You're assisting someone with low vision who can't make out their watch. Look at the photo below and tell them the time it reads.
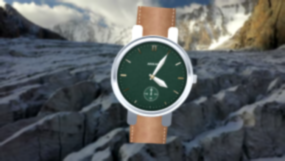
4:05
